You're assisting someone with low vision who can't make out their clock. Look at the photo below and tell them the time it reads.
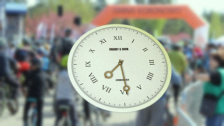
7:29
